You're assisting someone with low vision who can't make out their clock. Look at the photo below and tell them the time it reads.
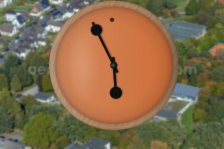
5:56
